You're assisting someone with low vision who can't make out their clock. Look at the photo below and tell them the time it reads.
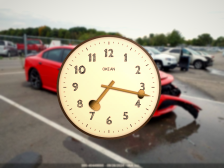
7:17
